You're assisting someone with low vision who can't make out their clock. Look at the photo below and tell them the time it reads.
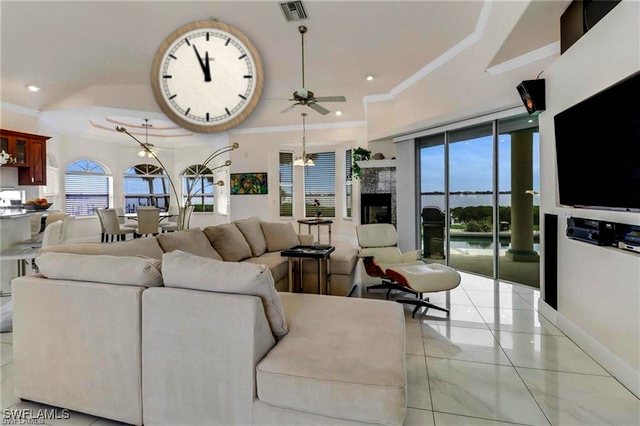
11:56
